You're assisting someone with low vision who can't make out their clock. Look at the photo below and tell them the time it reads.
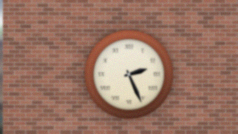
2:26
